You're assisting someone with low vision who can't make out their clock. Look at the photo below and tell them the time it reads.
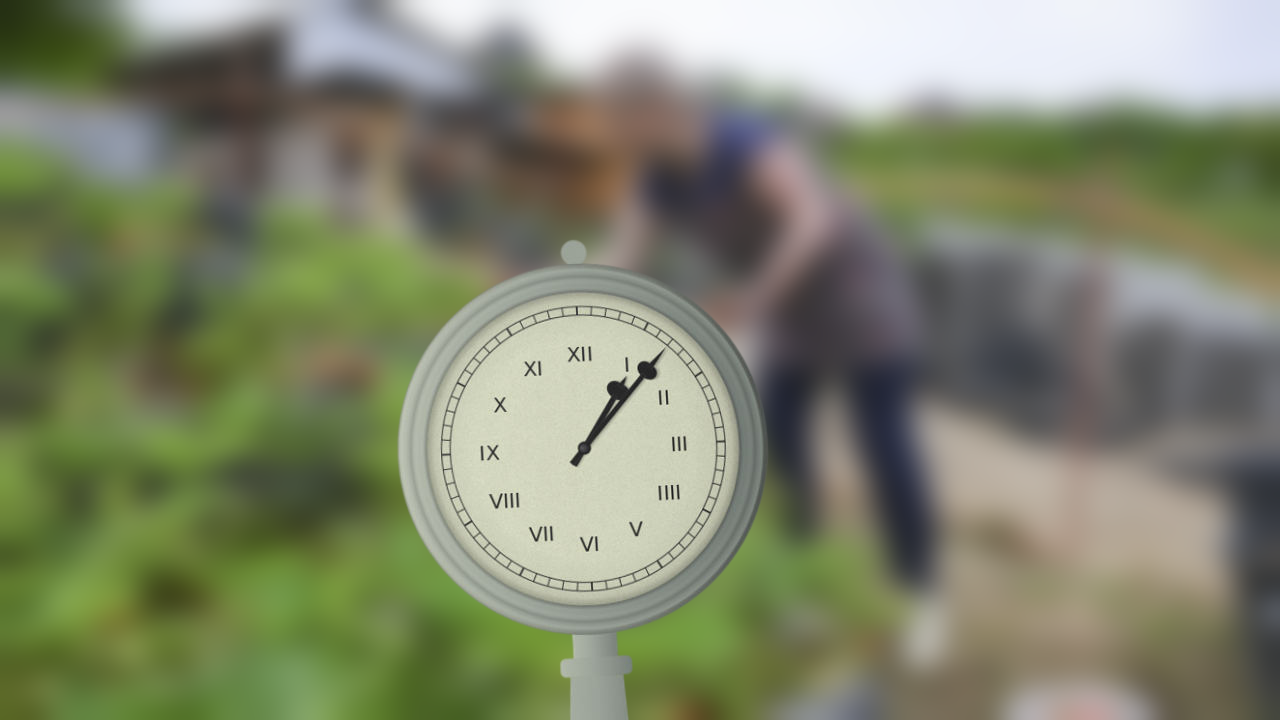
1:07
